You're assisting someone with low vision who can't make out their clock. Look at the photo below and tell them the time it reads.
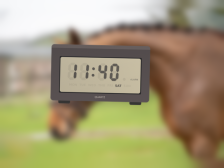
11:40
